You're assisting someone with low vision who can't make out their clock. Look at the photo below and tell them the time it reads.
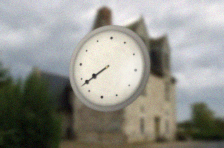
7:38
